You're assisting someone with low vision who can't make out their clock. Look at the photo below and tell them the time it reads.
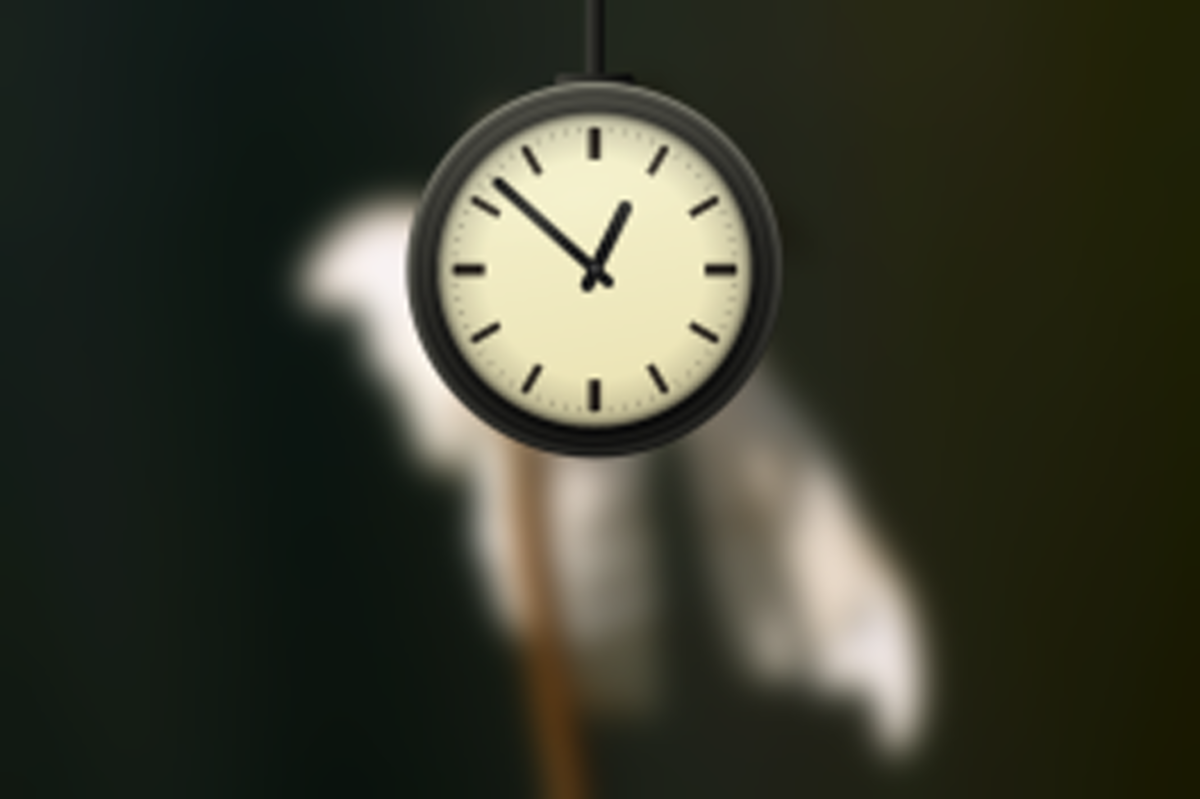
12:52
